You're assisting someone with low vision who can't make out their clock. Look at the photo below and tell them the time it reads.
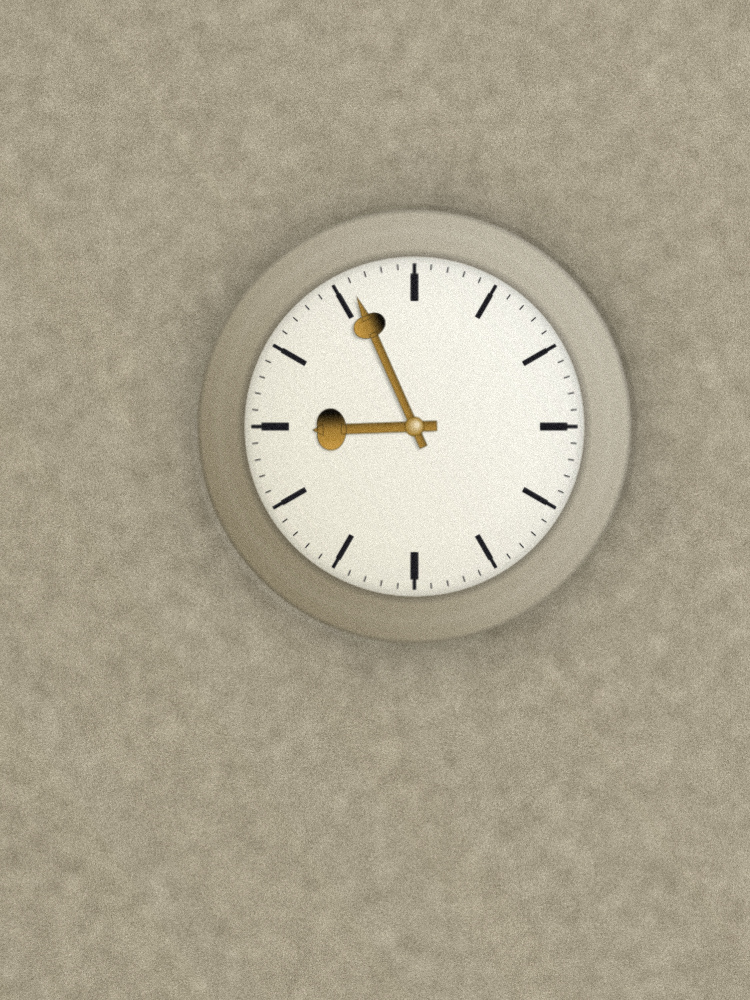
8:56
